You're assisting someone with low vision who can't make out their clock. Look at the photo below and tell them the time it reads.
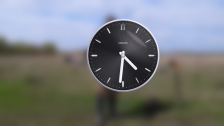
4:31
